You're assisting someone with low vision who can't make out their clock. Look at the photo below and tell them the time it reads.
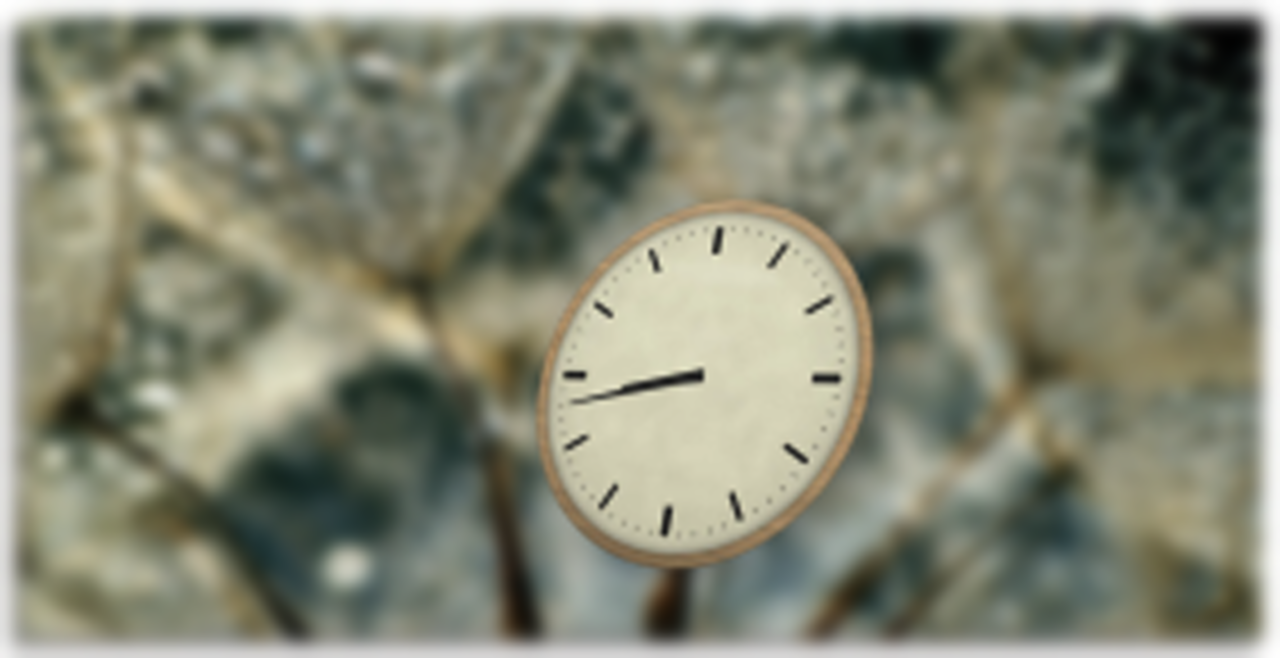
8:43
